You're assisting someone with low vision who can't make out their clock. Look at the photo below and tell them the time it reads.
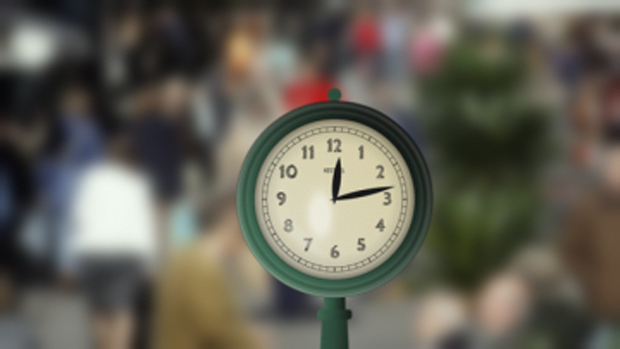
12:13
